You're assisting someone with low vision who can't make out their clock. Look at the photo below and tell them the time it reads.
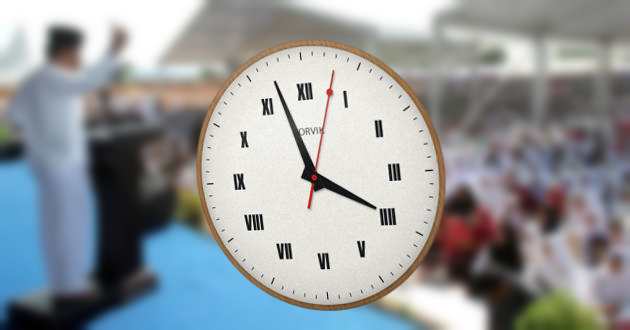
3:57:03
